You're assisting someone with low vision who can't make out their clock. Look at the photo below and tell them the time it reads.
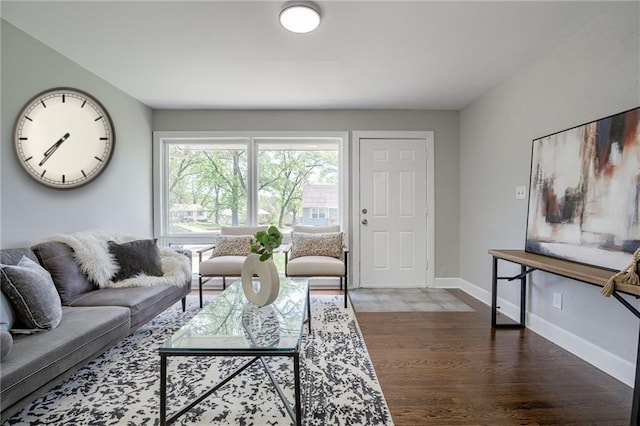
7:37
